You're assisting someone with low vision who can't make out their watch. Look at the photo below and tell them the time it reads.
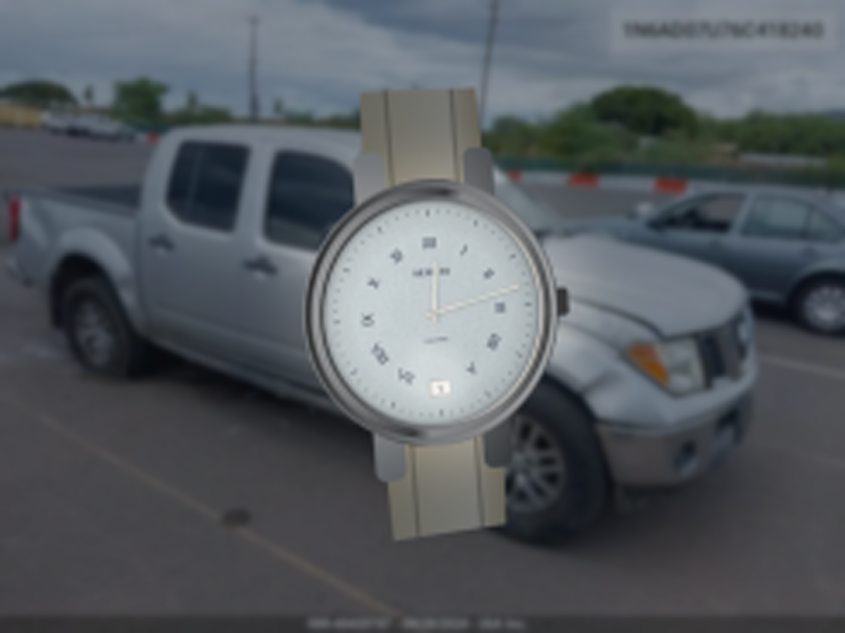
12:13
